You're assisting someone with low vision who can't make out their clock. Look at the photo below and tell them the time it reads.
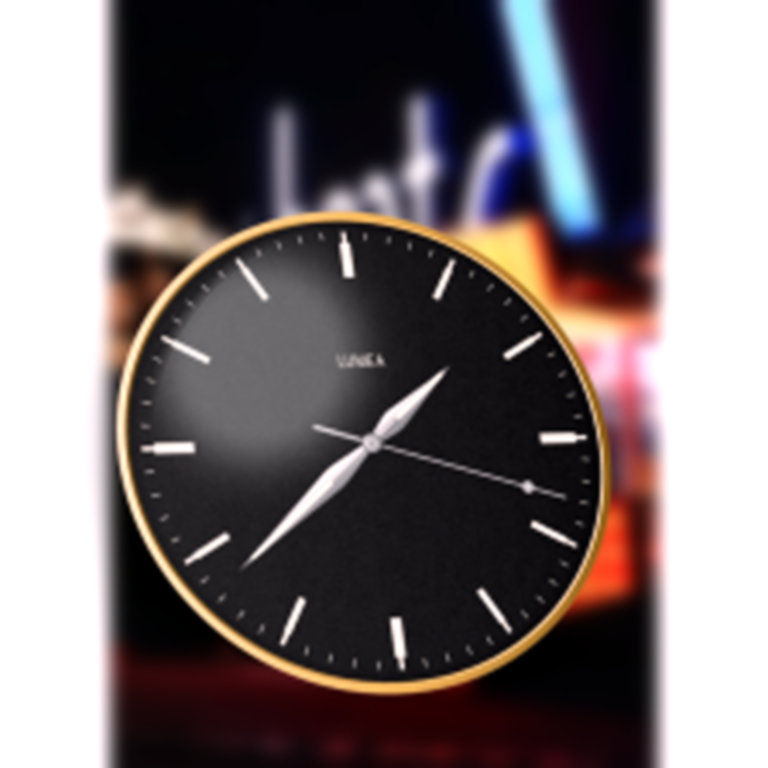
1:38:18
